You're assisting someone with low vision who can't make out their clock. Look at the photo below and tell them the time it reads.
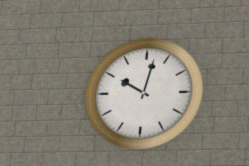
10:02
